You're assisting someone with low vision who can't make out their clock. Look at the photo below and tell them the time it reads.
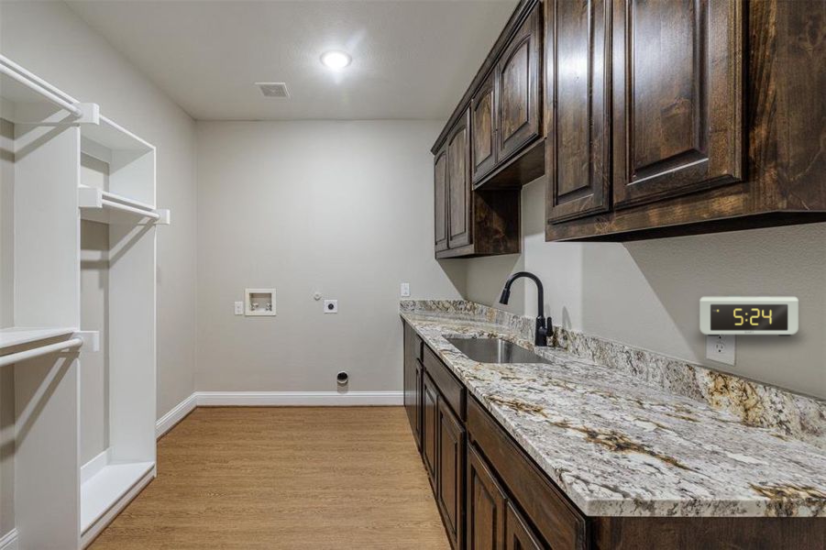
5:24
